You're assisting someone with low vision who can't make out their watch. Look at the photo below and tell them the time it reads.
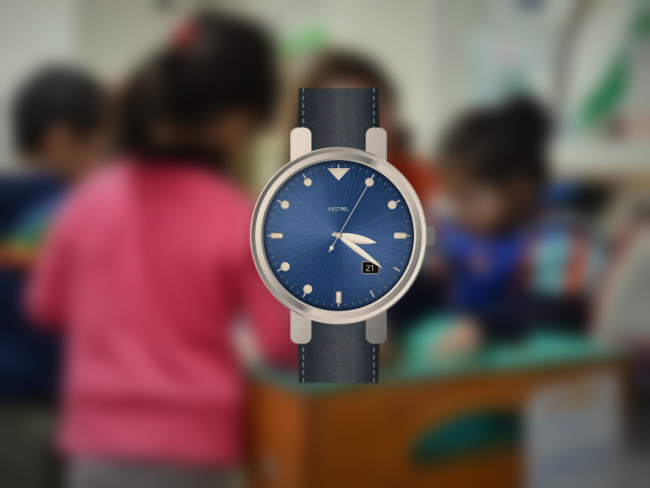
3:21:05
